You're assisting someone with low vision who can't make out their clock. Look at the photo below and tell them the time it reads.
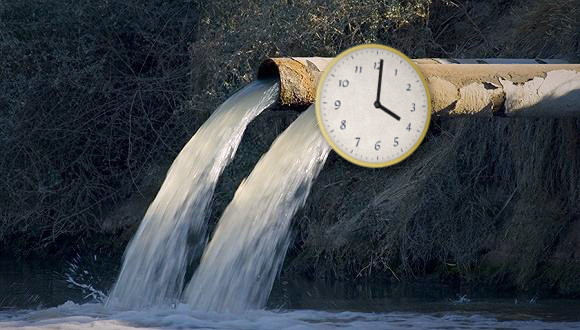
4:01
